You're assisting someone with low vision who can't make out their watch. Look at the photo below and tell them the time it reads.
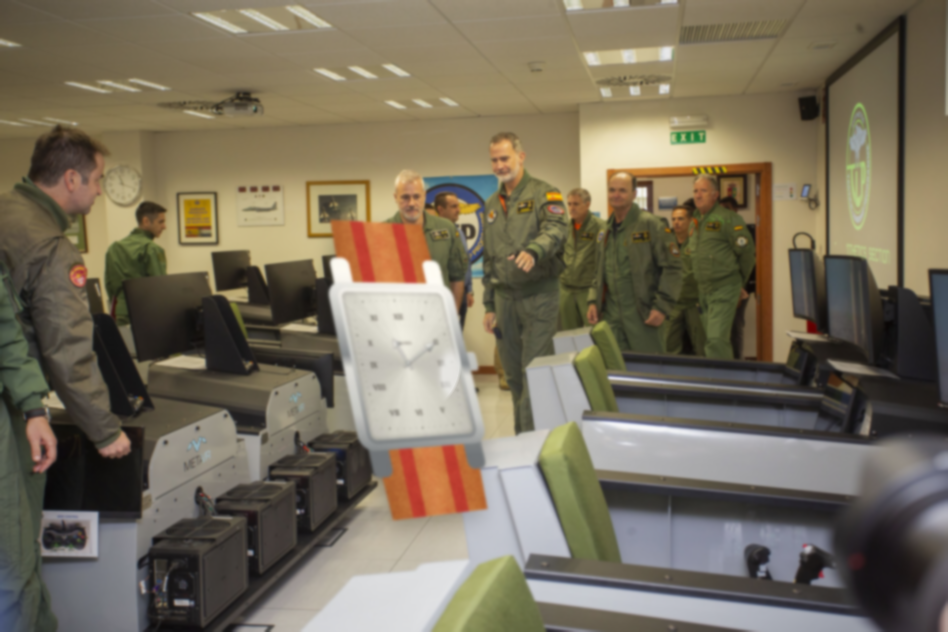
11:10
